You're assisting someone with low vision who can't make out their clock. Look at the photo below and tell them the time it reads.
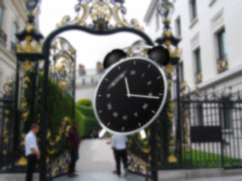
11:16
